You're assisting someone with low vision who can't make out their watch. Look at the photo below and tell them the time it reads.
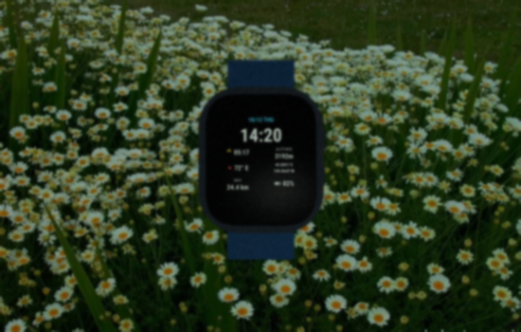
14:20
